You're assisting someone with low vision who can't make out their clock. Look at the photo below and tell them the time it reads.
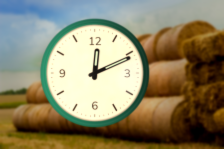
12:11
